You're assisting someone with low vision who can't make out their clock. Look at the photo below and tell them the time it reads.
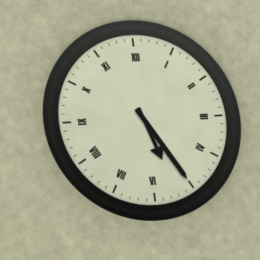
5:25
